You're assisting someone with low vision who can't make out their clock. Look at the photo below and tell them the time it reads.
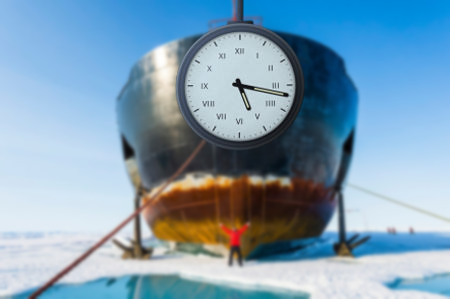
5:17
